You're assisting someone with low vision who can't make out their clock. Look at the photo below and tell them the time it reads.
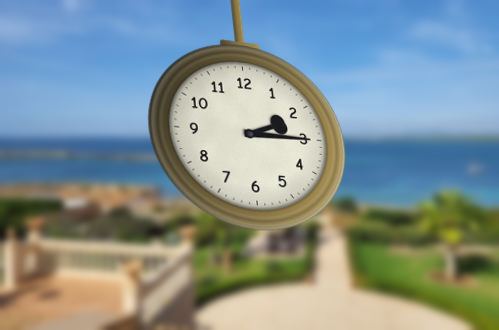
2:15
